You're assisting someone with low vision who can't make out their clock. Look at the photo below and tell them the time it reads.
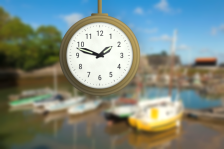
1:48
